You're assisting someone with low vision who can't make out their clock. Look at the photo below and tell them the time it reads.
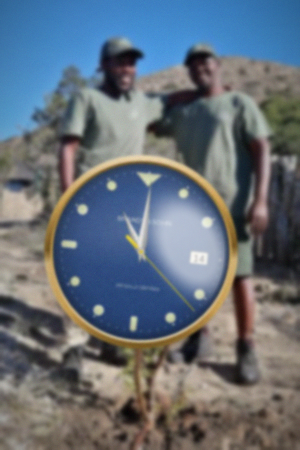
11:00:22
